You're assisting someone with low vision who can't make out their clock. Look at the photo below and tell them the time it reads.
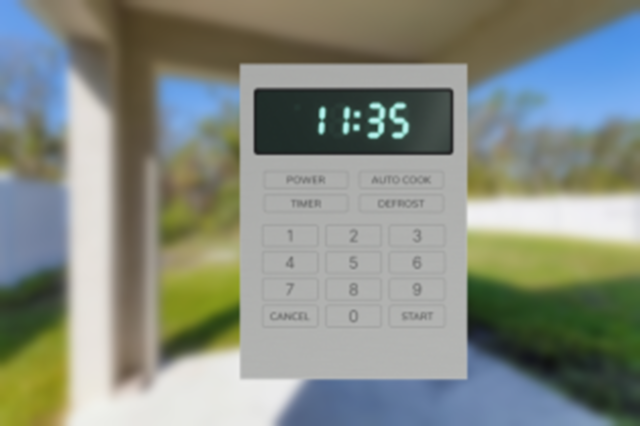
11:35
